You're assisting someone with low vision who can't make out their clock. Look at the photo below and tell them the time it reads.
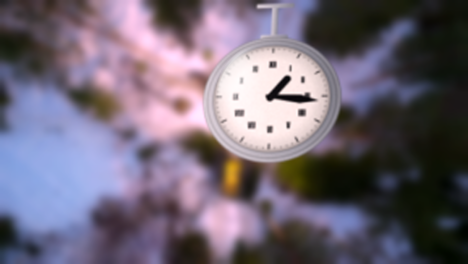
1:16
